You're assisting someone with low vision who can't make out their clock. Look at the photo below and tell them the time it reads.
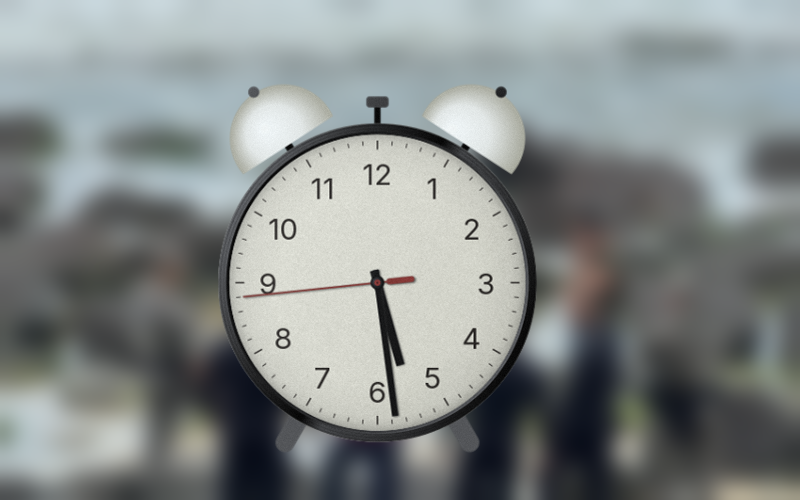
5:28:44
